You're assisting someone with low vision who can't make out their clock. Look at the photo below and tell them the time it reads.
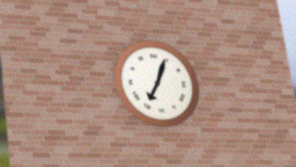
7:04
